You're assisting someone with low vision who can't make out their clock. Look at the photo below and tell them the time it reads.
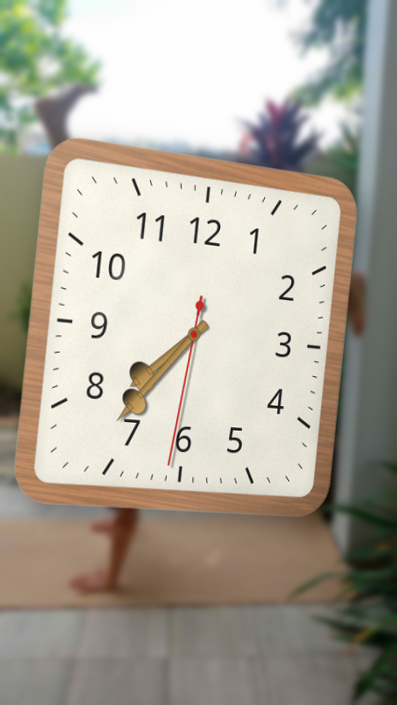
7:36:31
